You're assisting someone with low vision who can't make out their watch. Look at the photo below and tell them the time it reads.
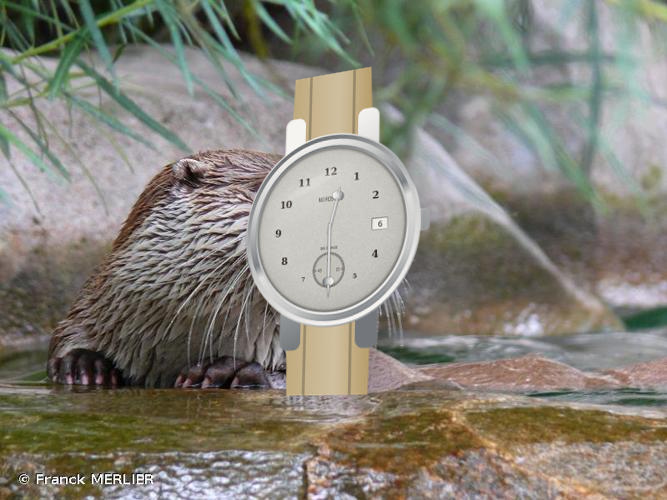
12:30
